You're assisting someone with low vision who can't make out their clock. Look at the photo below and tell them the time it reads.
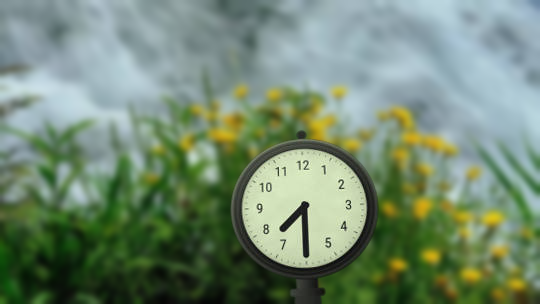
7:30
